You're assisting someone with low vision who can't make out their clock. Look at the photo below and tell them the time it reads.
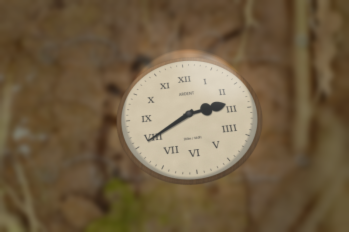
2:40
